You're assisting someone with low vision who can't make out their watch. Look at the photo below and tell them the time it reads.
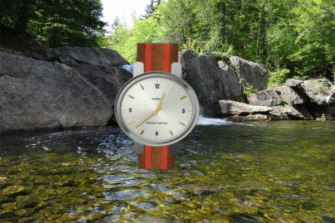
12:38
